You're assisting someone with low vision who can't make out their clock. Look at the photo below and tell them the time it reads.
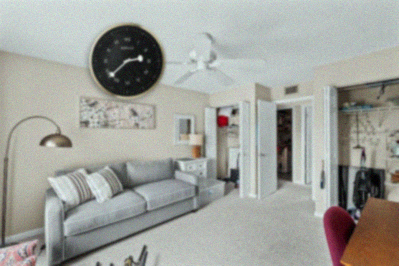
2:38
